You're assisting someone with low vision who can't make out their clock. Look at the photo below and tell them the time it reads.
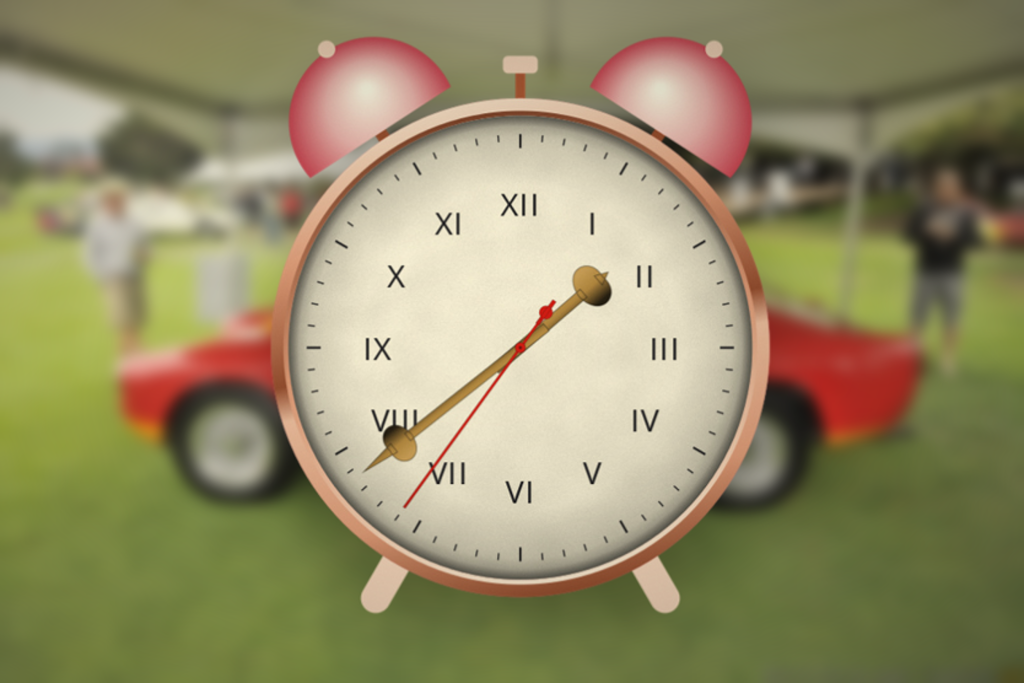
1:38:36
